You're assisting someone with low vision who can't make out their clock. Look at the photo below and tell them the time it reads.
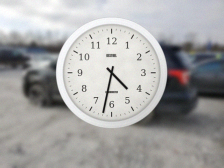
4:32
